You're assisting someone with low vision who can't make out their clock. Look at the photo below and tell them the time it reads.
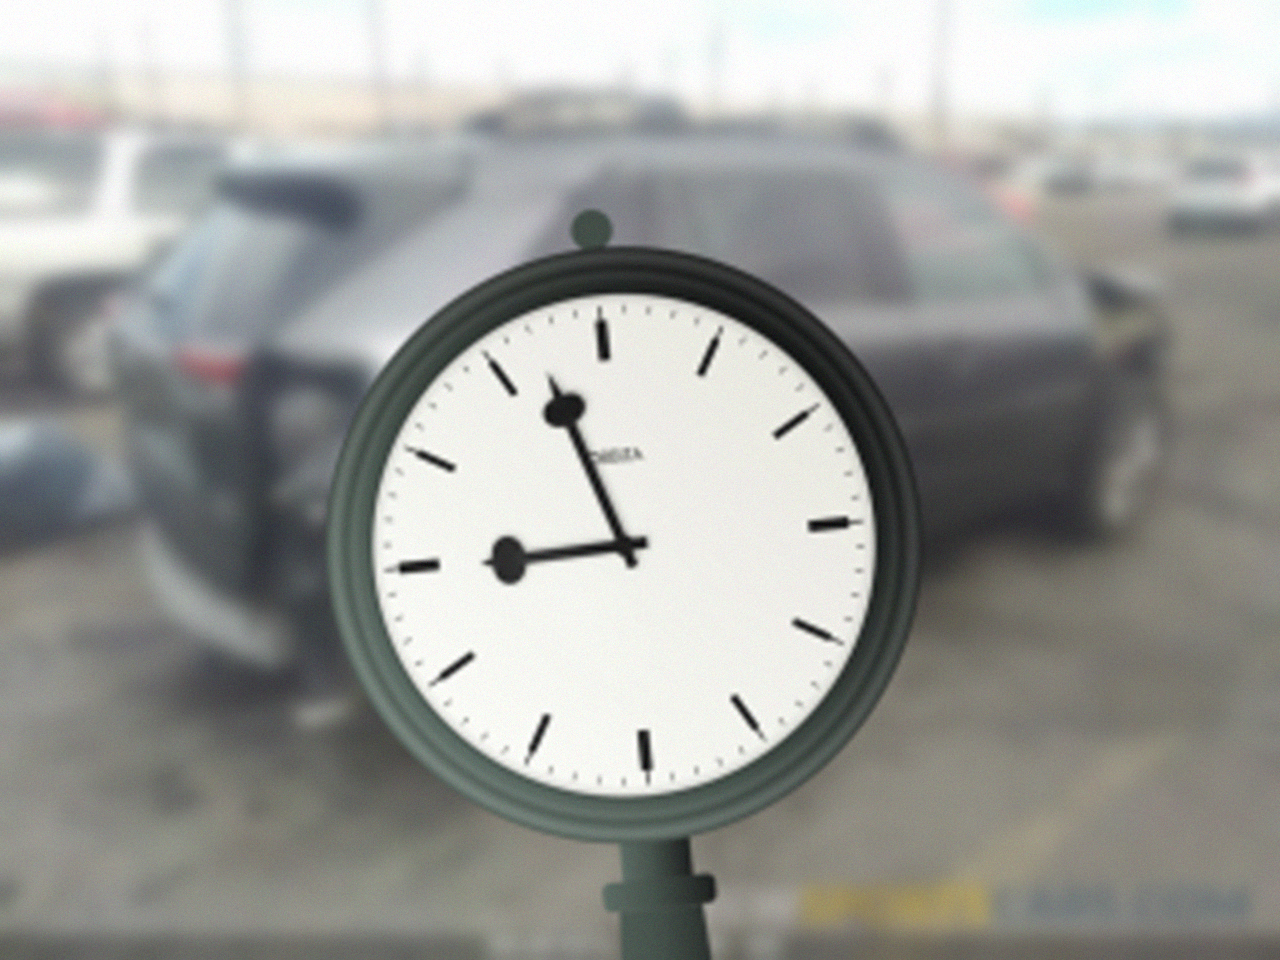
8:57
